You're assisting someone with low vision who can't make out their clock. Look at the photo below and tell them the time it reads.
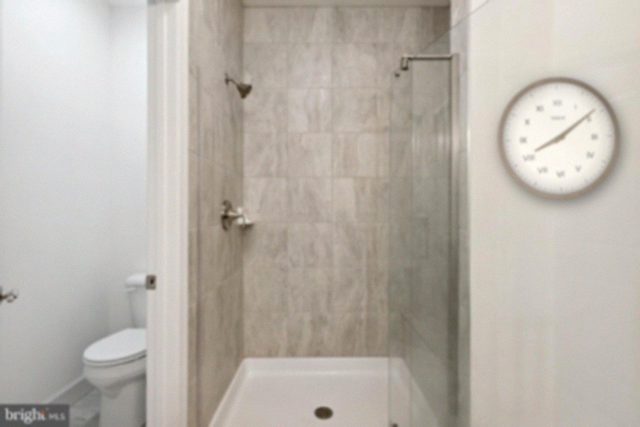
8:09
